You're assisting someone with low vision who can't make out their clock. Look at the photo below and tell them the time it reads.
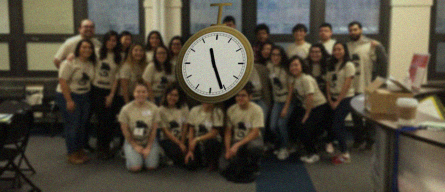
11:26
